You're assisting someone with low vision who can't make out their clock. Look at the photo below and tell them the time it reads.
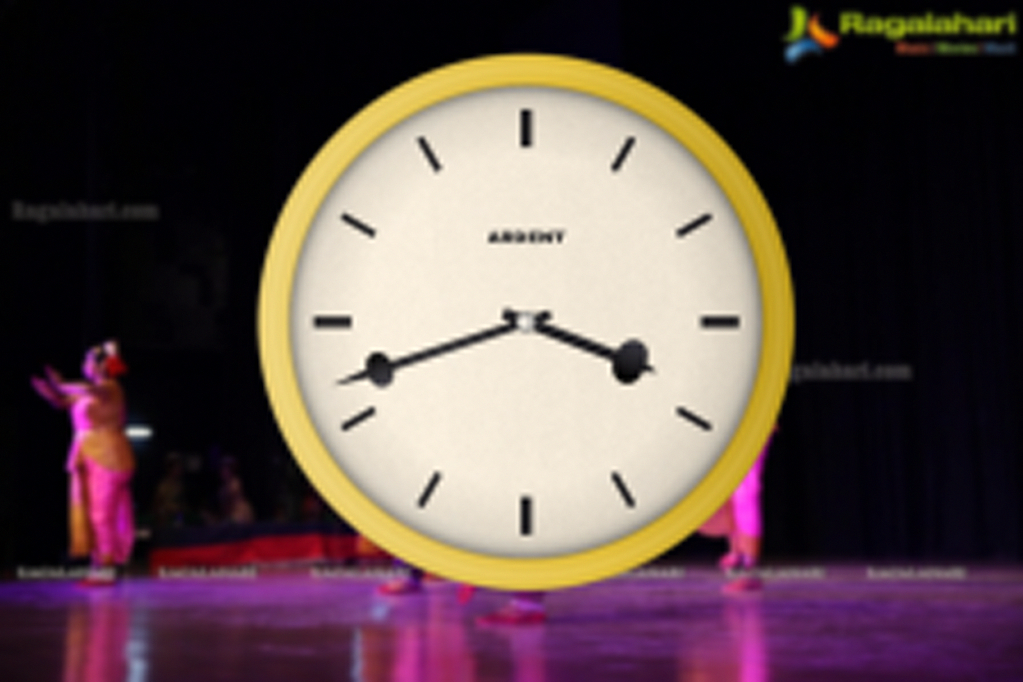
3:42
